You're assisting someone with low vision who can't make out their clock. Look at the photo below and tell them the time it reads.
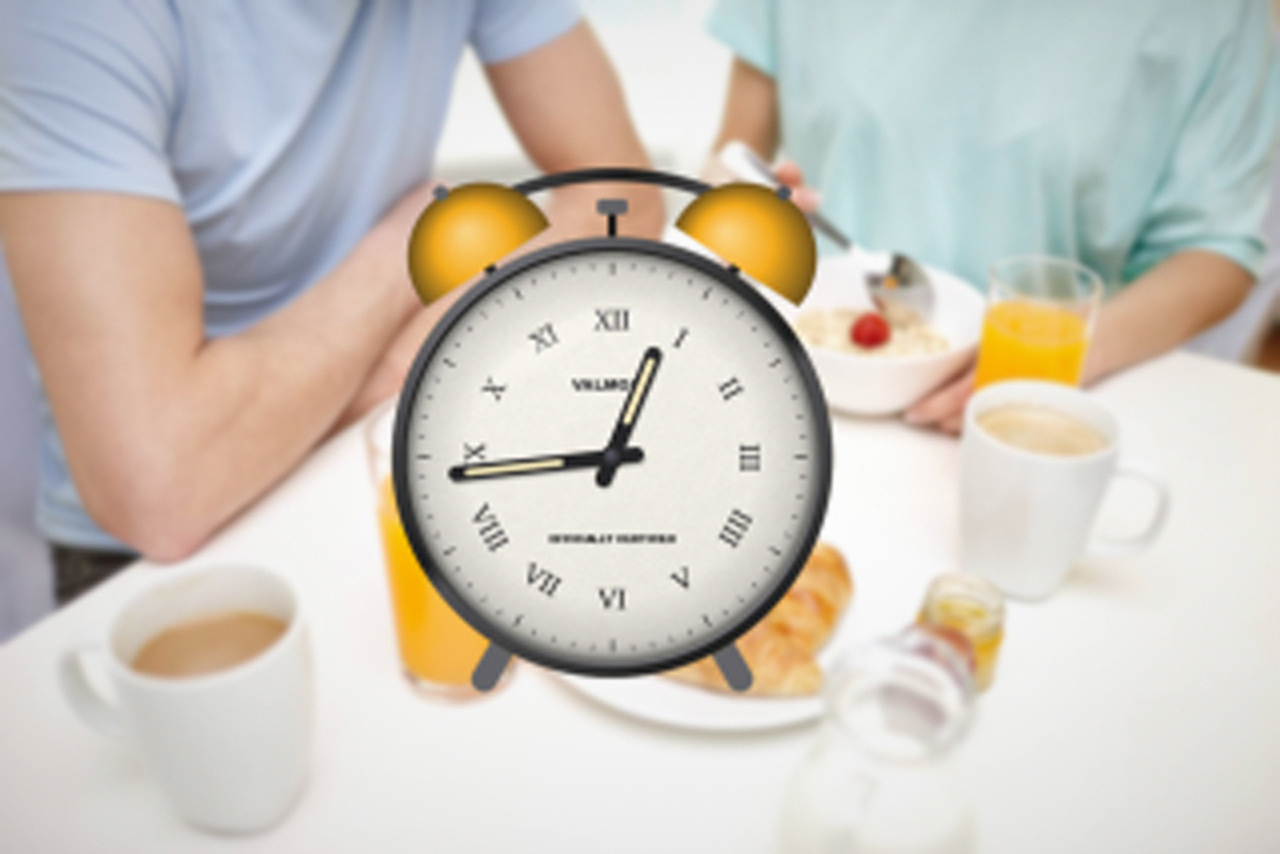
12:44
